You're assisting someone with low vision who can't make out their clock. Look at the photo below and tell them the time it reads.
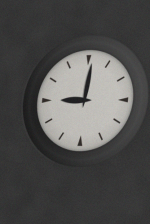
9:01
